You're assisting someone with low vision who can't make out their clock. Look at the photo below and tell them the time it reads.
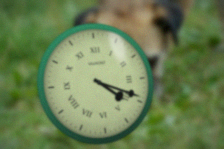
4:19
